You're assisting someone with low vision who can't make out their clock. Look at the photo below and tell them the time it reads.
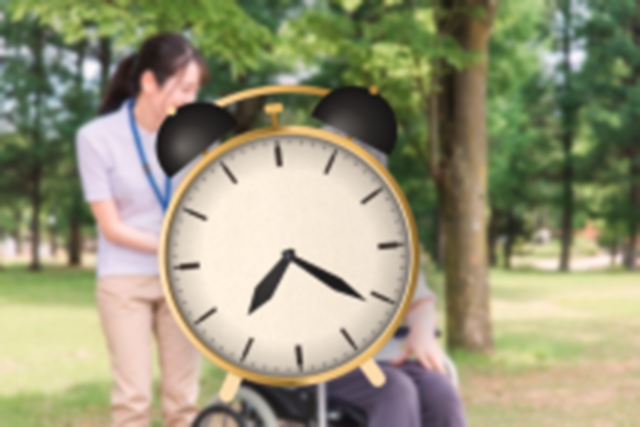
7:21
